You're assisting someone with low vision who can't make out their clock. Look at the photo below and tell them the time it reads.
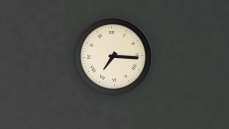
7:16
